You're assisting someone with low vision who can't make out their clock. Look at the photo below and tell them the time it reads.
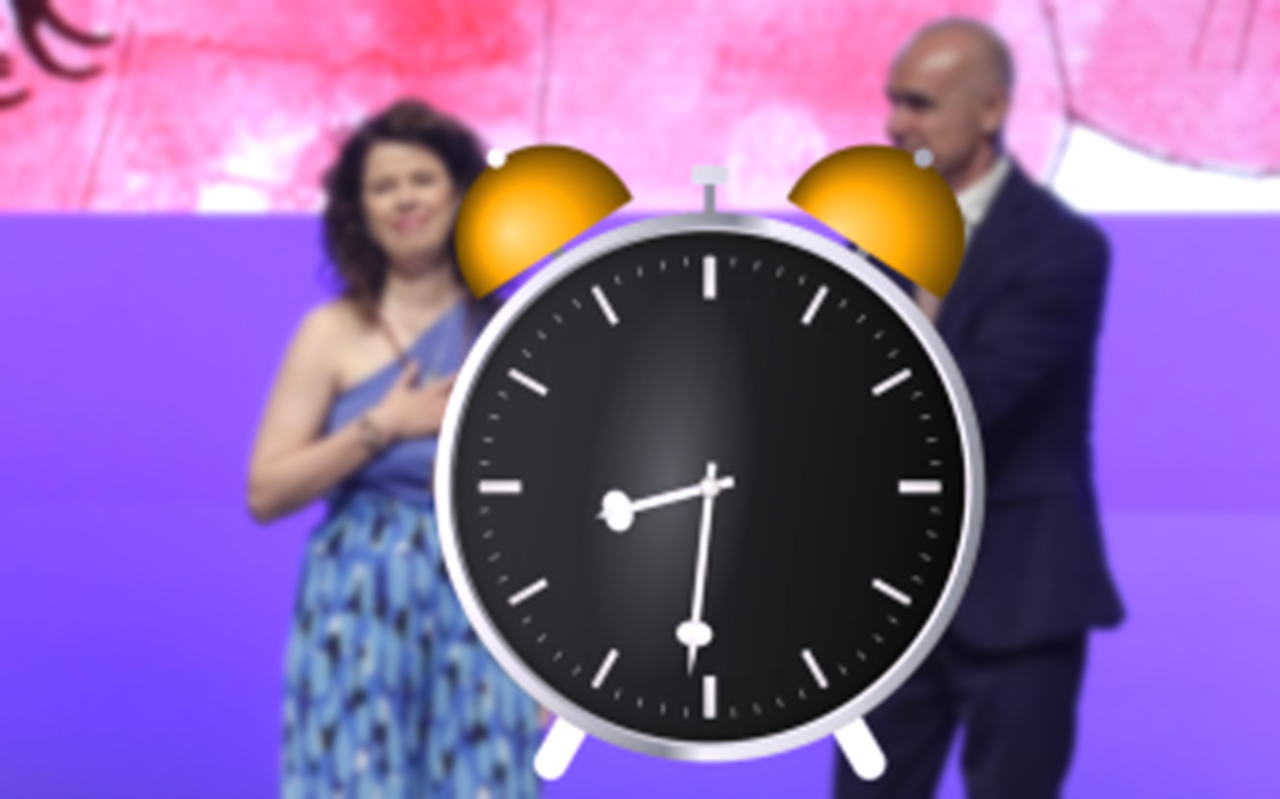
8:31
